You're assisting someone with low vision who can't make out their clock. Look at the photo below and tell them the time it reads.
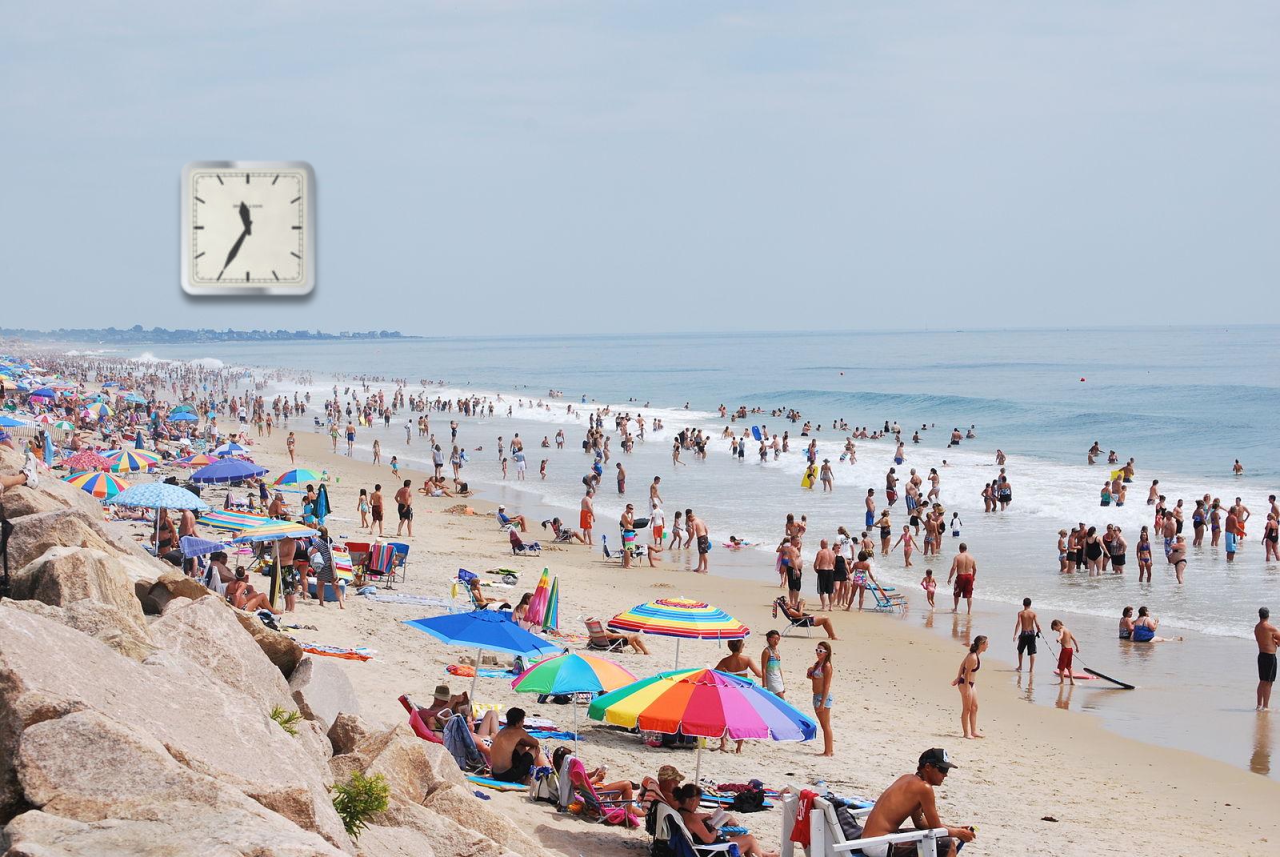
11:35
